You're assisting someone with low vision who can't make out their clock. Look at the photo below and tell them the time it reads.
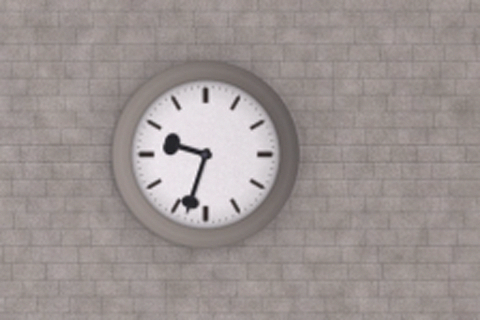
9:33
